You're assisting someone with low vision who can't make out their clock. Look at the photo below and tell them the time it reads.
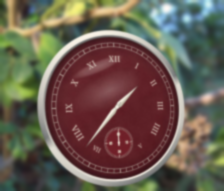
1:37
